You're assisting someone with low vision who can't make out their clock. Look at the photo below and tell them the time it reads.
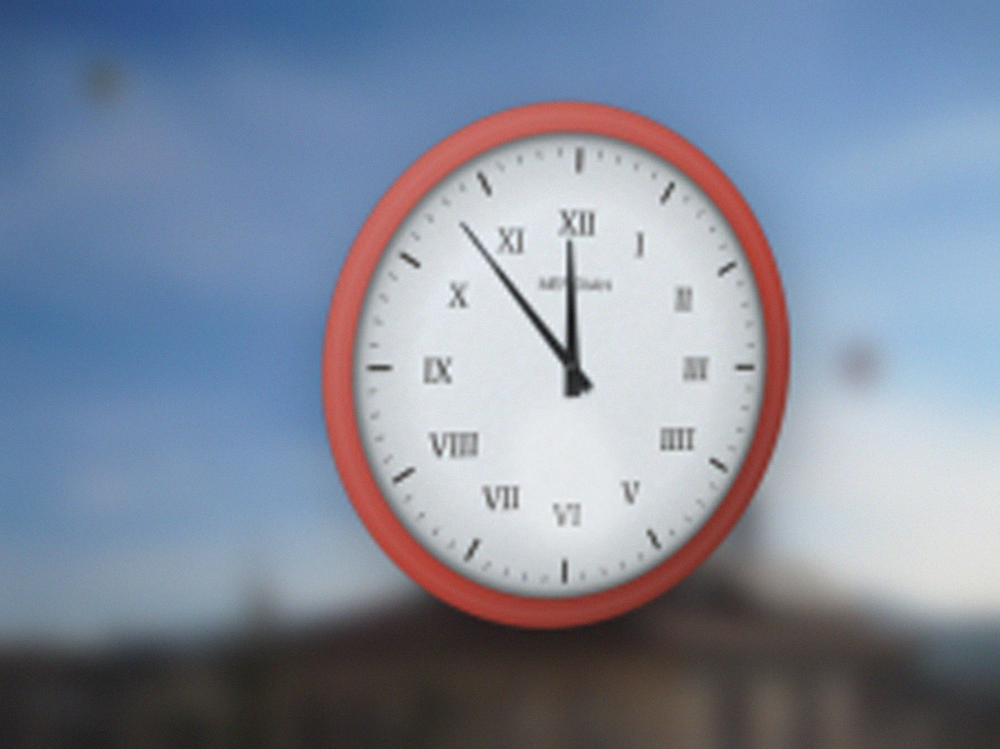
11:53
